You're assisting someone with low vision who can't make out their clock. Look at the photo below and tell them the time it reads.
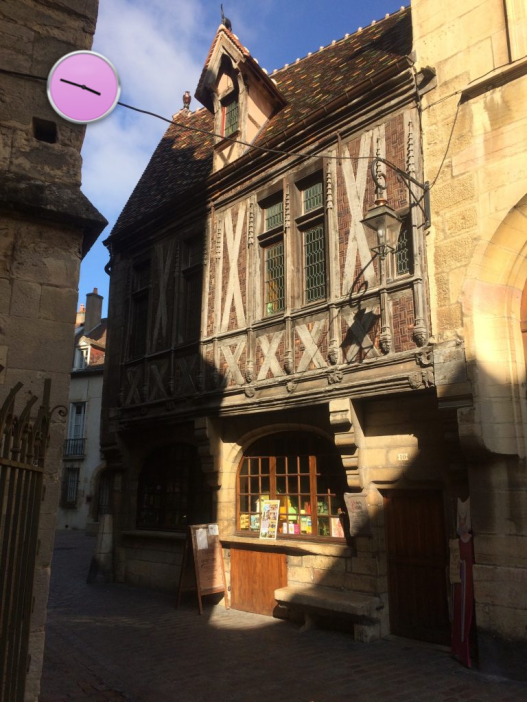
3:48
